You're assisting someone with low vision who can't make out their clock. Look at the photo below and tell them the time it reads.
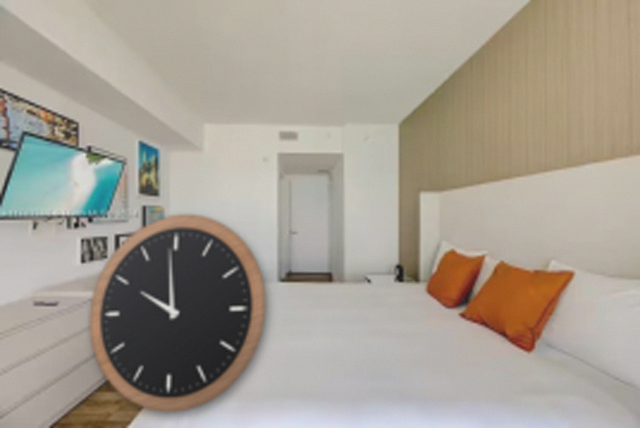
9:59
